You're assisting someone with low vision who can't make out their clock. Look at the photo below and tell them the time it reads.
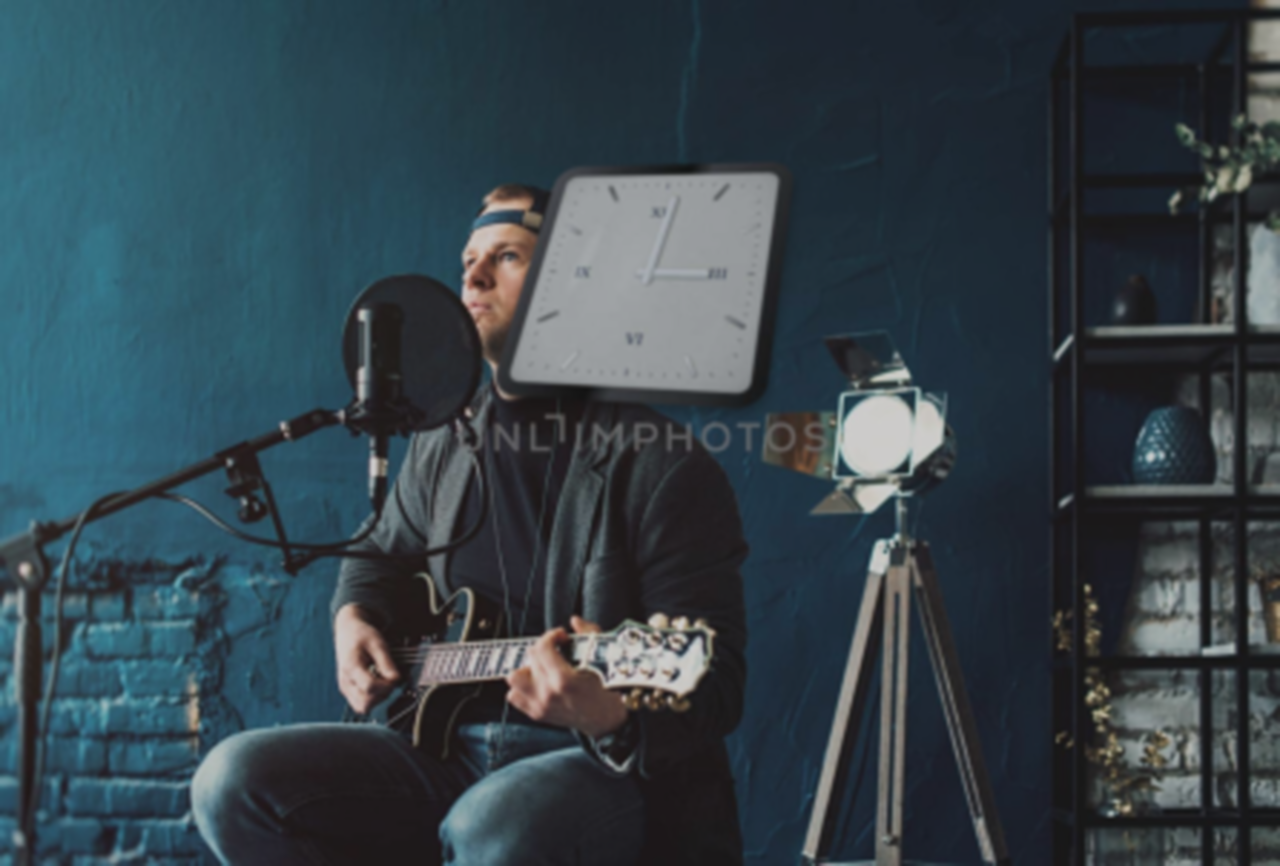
3:01
